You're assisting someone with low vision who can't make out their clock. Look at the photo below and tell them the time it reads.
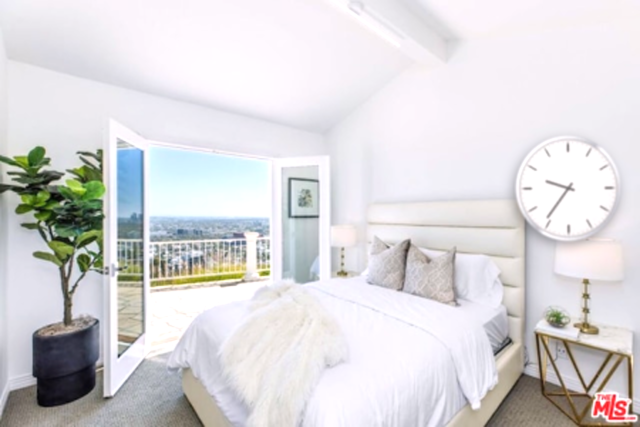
9:36
